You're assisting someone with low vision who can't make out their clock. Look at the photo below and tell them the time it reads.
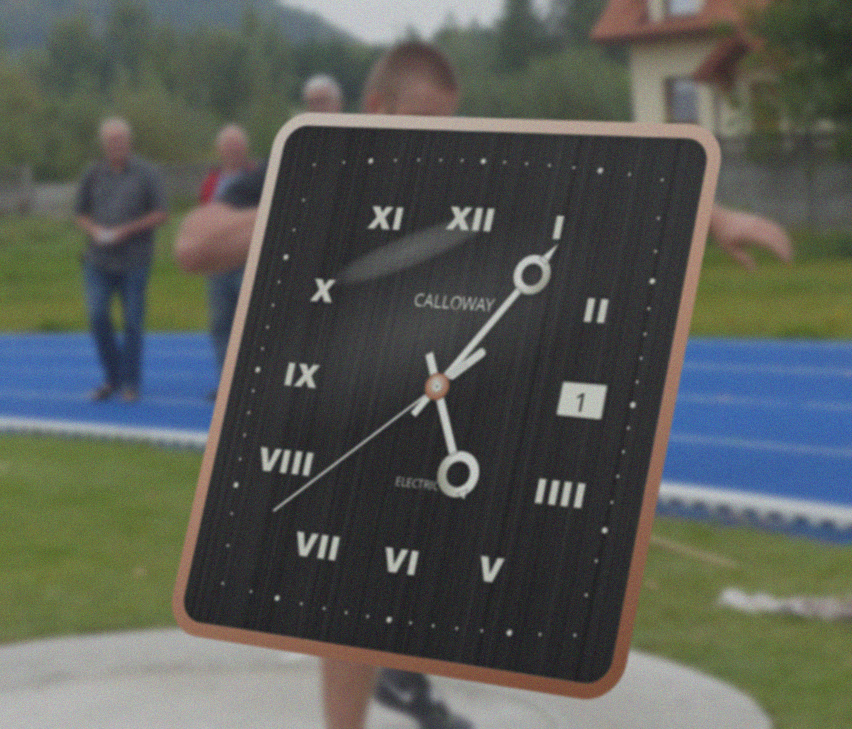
5:05:38
